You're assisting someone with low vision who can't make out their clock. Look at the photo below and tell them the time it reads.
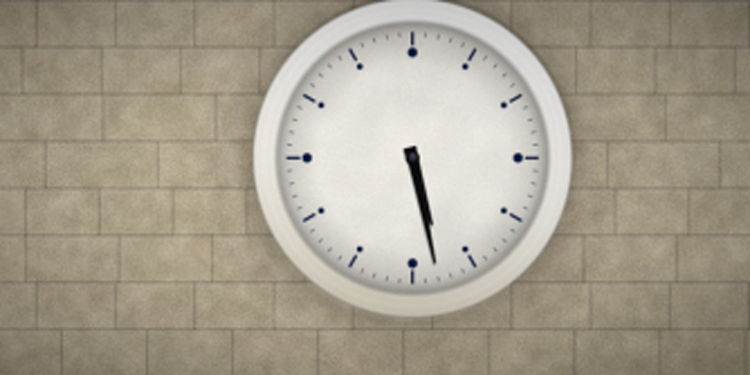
5:28
